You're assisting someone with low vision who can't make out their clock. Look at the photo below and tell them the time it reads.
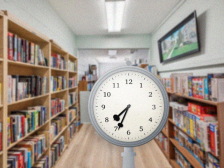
7:34
